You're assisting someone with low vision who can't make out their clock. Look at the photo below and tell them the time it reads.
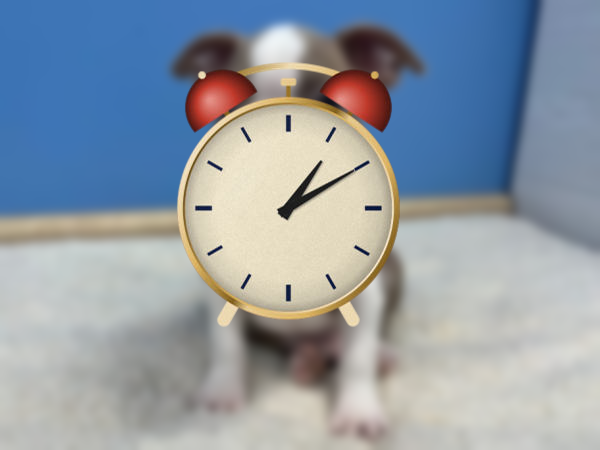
1:10
